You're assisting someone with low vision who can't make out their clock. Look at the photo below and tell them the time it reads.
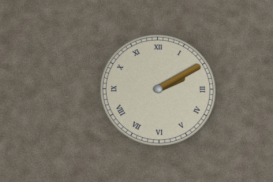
2:10
